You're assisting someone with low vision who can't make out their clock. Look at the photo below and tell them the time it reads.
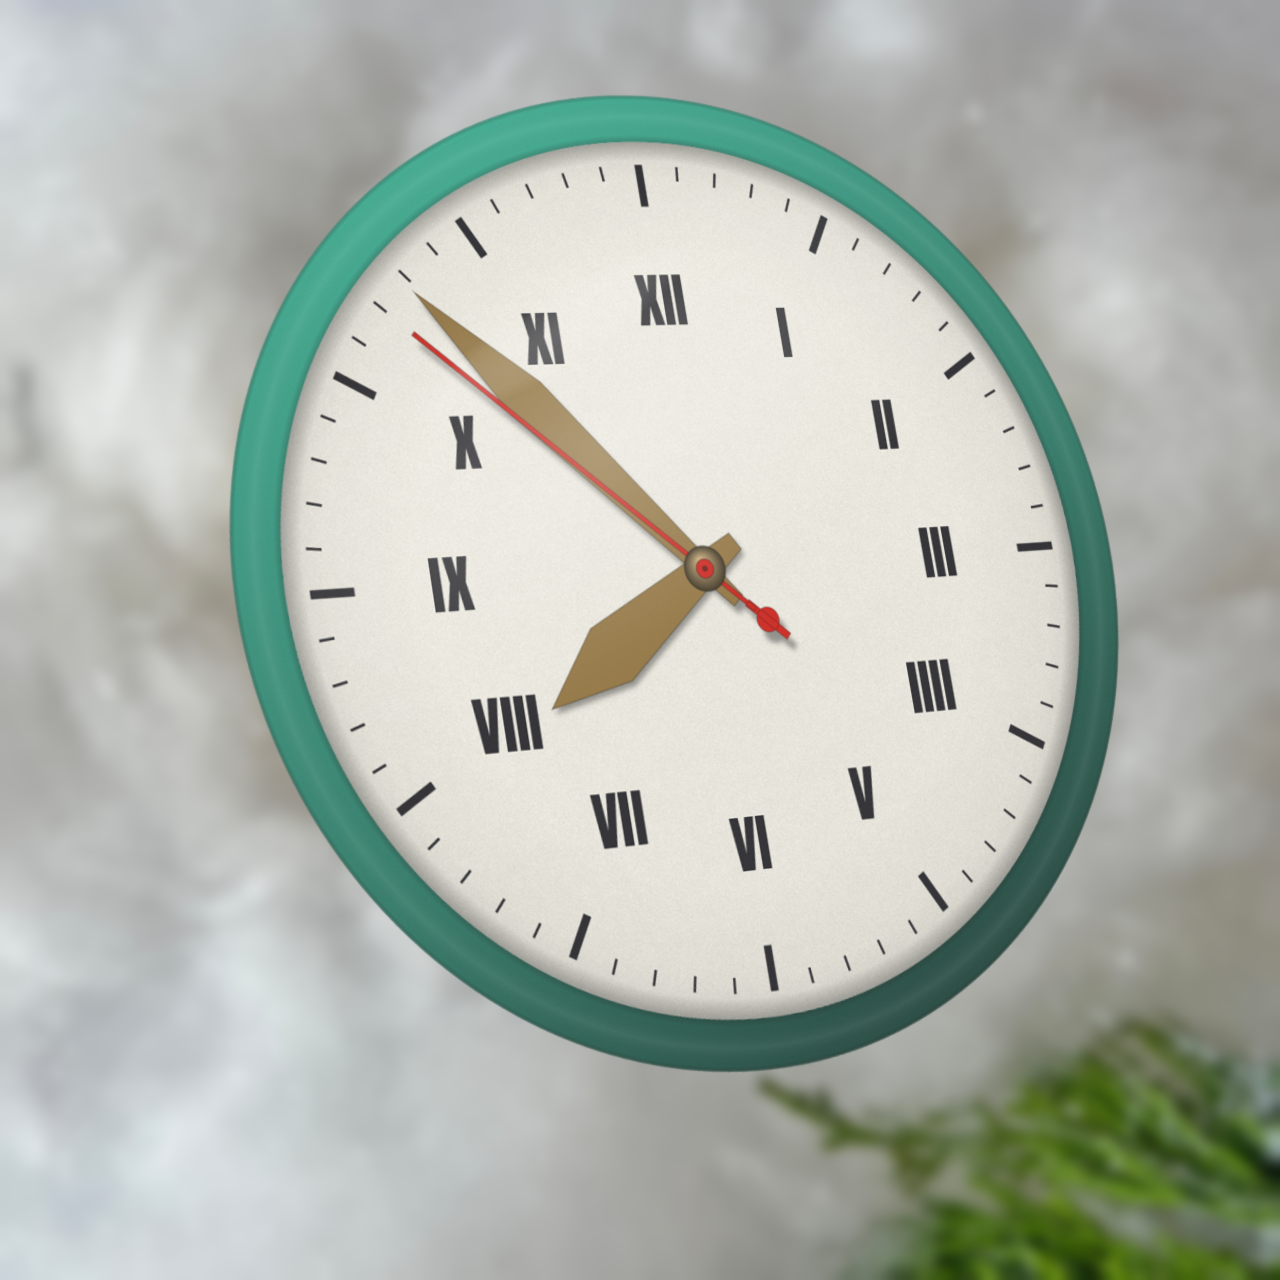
7:52:52
